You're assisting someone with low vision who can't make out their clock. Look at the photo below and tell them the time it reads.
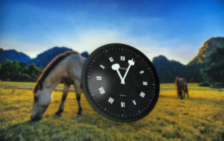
11:04
